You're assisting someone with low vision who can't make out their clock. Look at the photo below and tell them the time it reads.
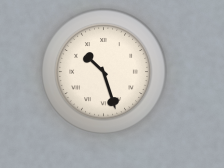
10:27
